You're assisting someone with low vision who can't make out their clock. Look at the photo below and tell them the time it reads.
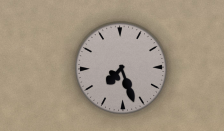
7:27
